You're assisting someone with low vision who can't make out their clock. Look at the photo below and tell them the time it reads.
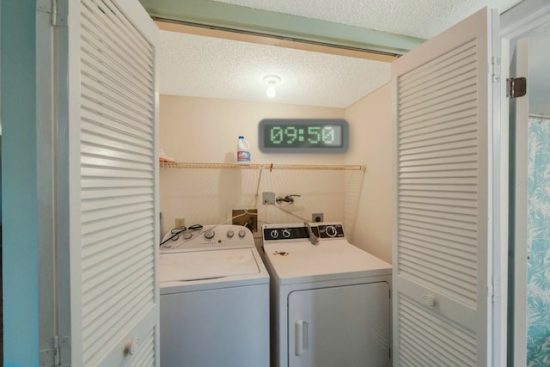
9:50
